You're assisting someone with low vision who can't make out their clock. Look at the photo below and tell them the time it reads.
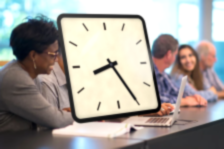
8:25
